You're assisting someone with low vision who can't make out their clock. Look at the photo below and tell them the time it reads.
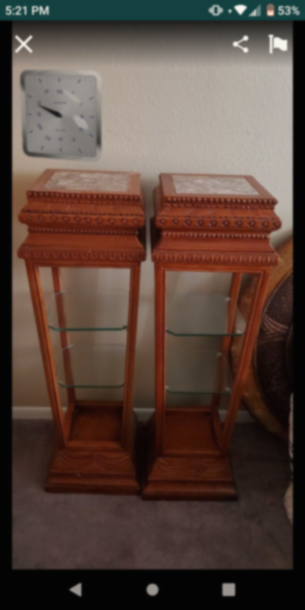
9:49
